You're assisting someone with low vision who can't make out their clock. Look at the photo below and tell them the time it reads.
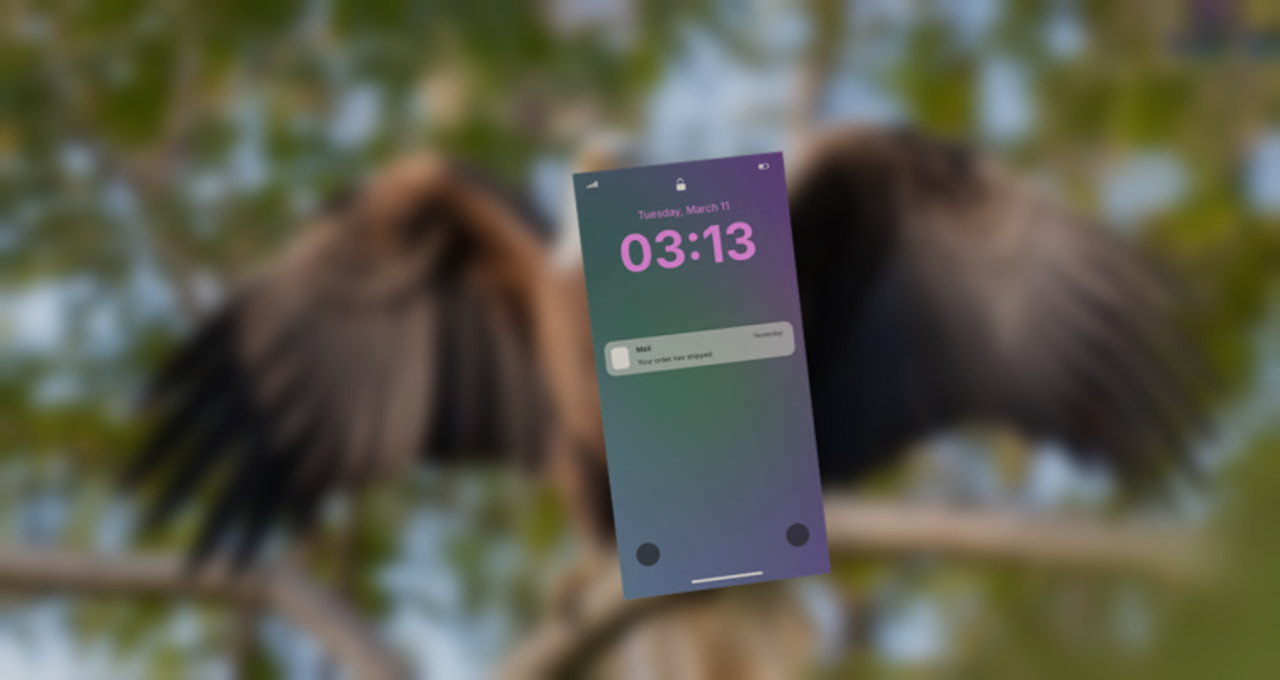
3:13
